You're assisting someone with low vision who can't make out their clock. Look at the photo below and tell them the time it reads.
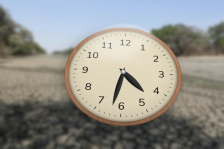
4:32
